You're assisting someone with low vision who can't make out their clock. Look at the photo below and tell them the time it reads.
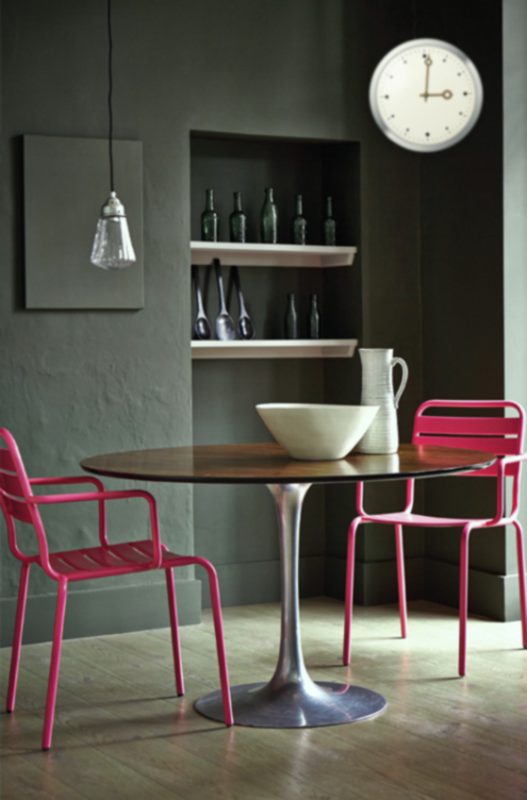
3:01
